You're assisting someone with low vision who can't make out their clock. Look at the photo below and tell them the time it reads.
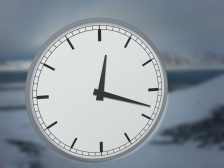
12:18
